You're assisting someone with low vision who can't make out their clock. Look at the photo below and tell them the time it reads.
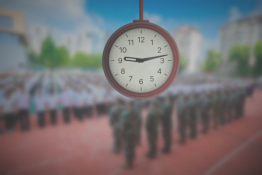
9:13
